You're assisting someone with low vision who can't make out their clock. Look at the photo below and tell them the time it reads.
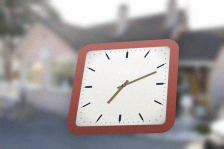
7:11
